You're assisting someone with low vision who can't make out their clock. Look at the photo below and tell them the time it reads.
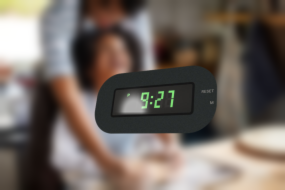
9:27
